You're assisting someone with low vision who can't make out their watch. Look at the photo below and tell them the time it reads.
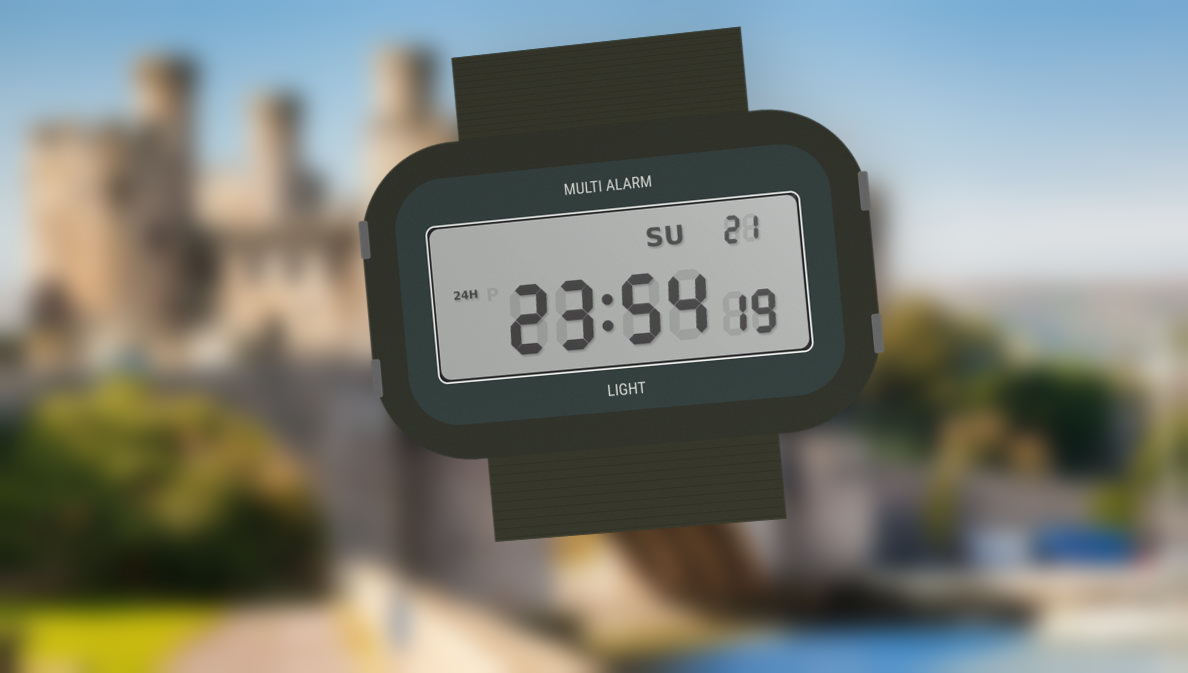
23:54:19
